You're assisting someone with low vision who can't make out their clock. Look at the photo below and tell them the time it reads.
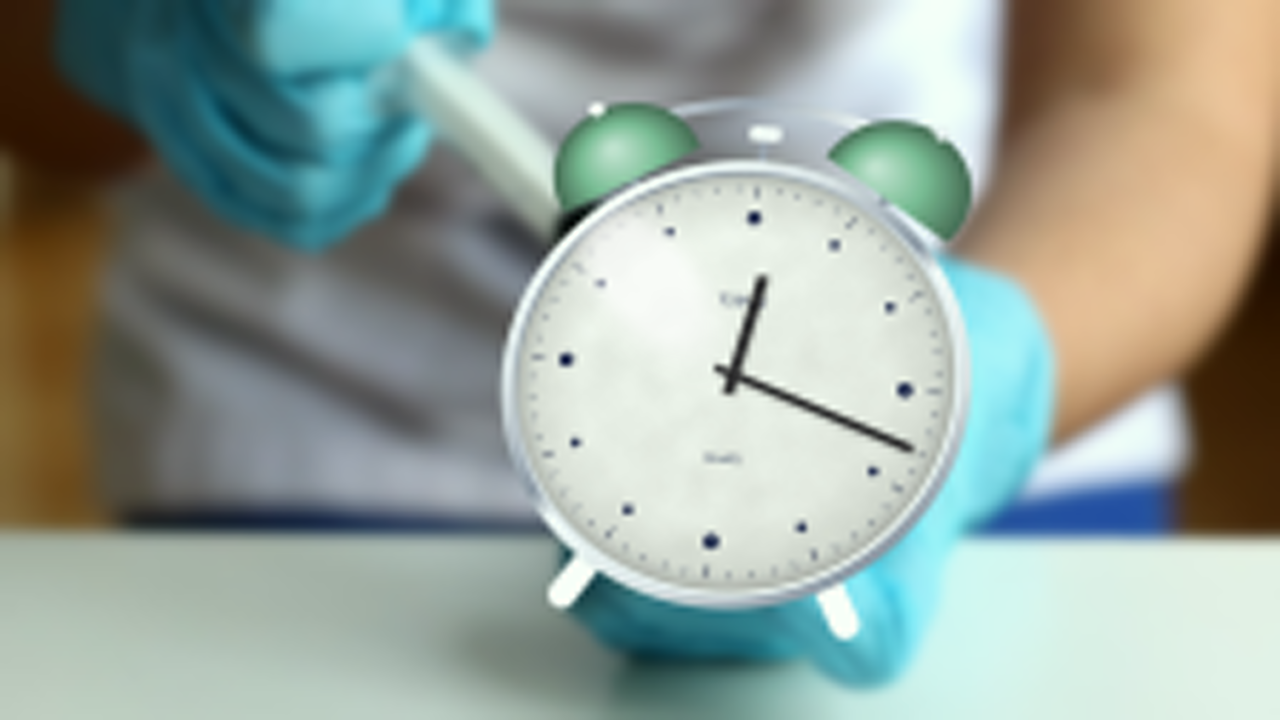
12:18
